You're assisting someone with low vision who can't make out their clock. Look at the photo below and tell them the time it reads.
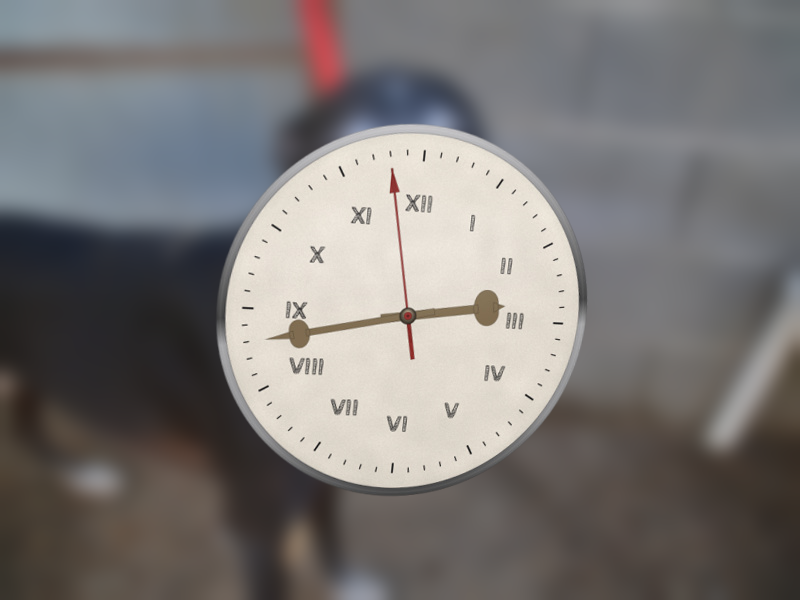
2:42:58
